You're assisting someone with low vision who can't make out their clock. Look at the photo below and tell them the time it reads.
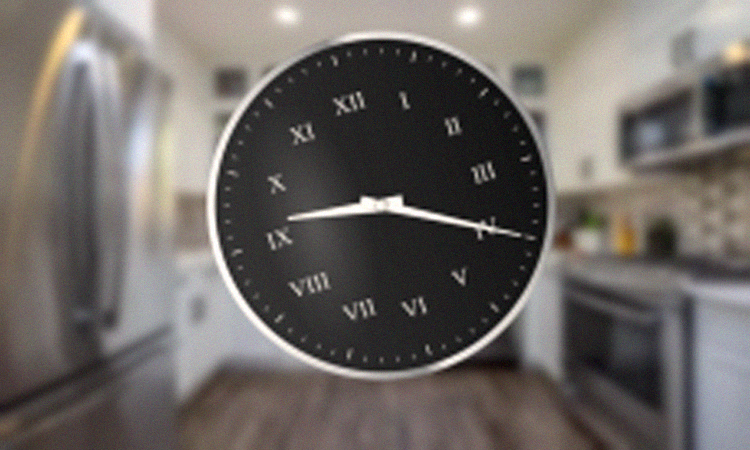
9:20
